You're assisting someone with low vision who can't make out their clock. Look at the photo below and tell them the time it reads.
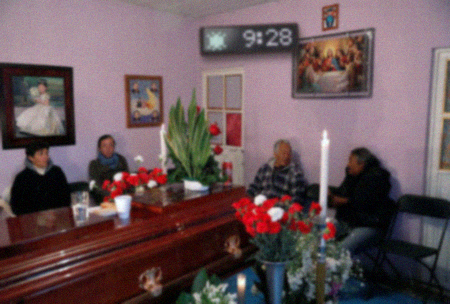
9:28
